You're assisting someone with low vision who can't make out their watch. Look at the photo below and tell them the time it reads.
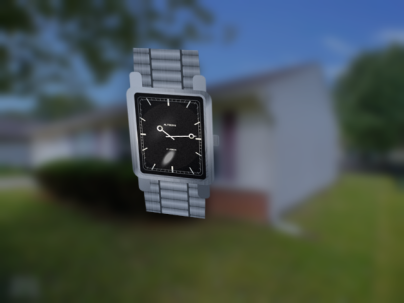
10:14
